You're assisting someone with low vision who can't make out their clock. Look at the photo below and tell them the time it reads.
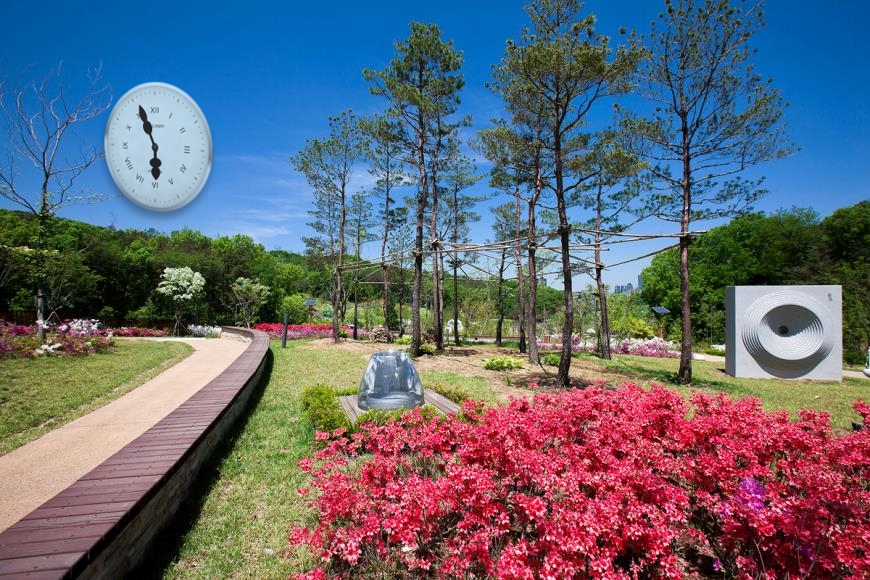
5:56
